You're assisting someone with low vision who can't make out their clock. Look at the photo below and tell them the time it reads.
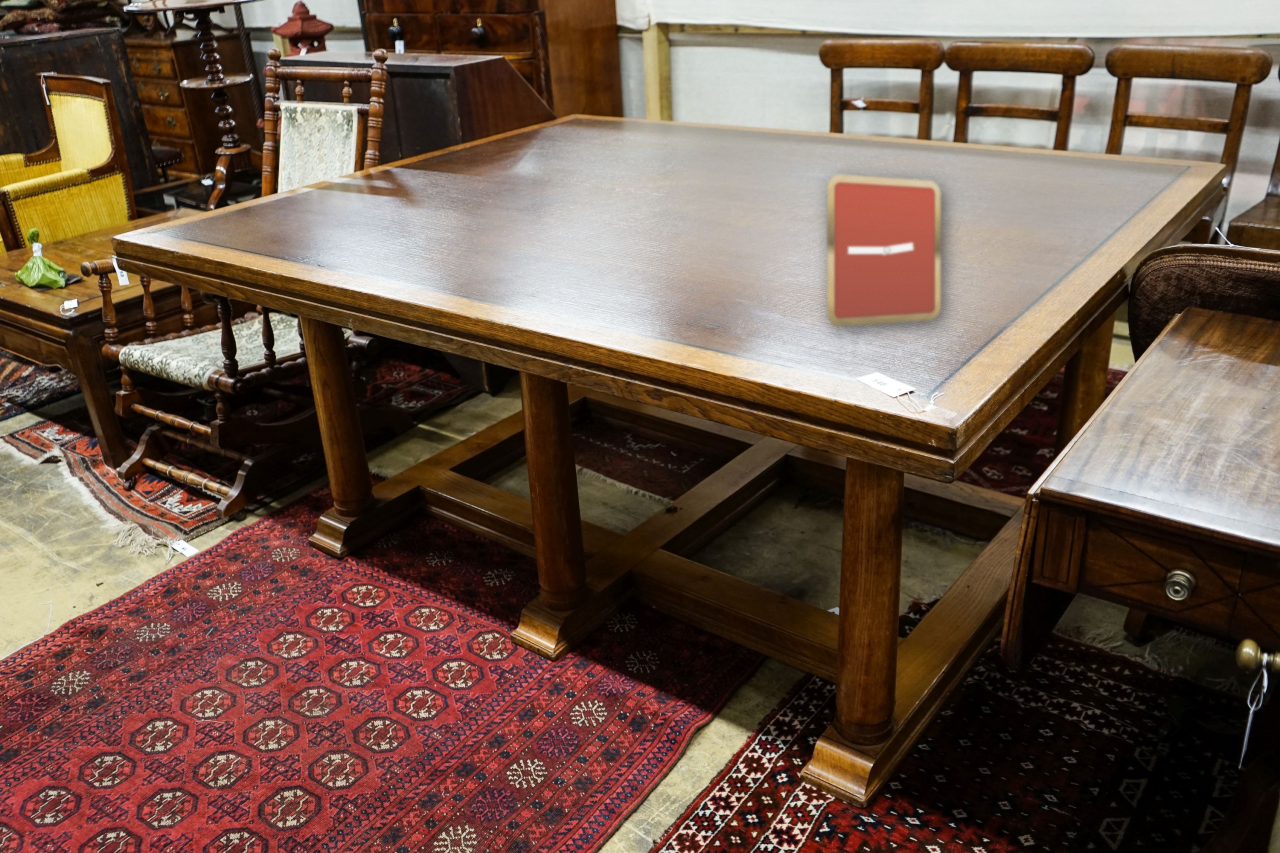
2:45
